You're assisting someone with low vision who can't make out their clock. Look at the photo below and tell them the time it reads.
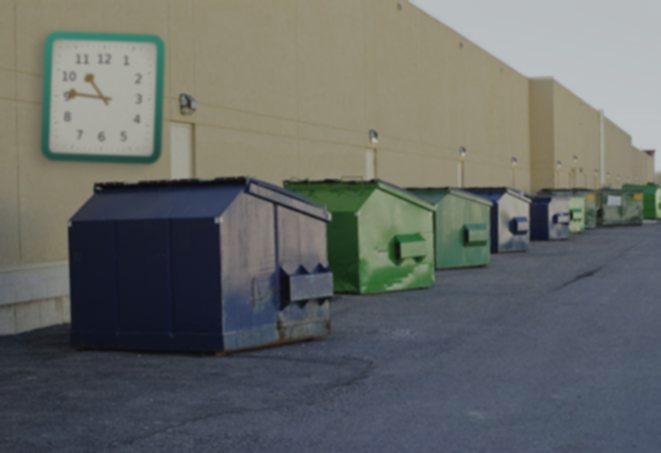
10:46
